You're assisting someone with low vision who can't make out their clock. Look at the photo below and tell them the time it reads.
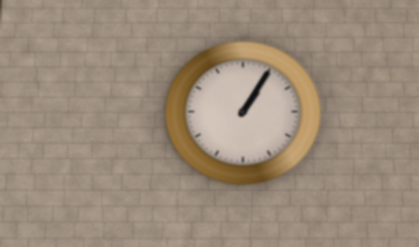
1:05
